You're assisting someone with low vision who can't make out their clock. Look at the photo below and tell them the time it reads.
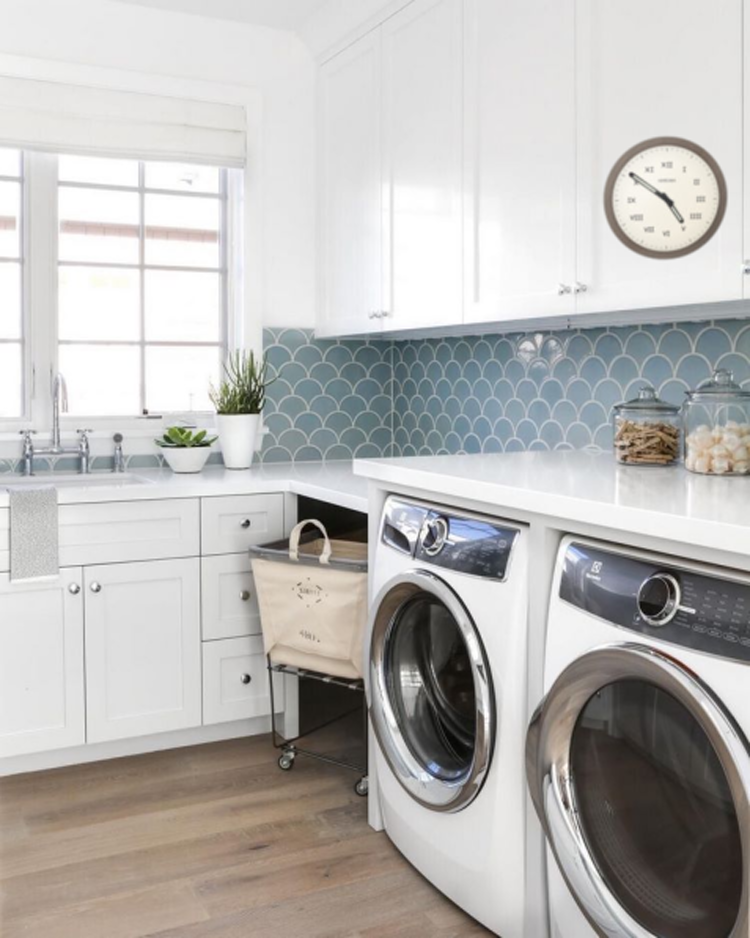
4:51
